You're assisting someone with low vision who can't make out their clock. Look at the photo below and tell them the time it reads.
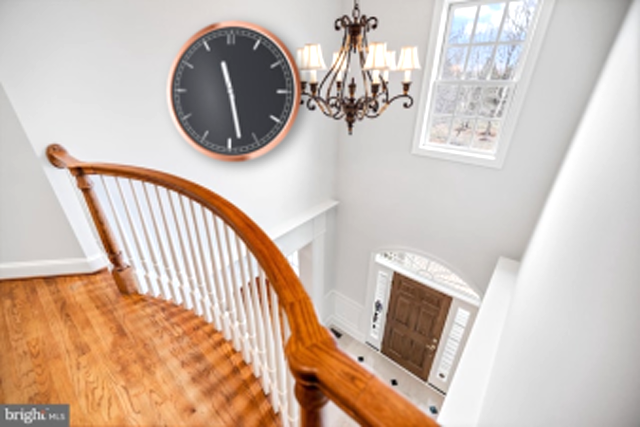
11:28
